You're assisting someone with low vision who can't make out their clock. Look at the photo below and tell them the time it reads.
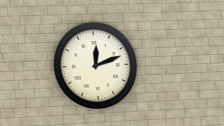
12:12
